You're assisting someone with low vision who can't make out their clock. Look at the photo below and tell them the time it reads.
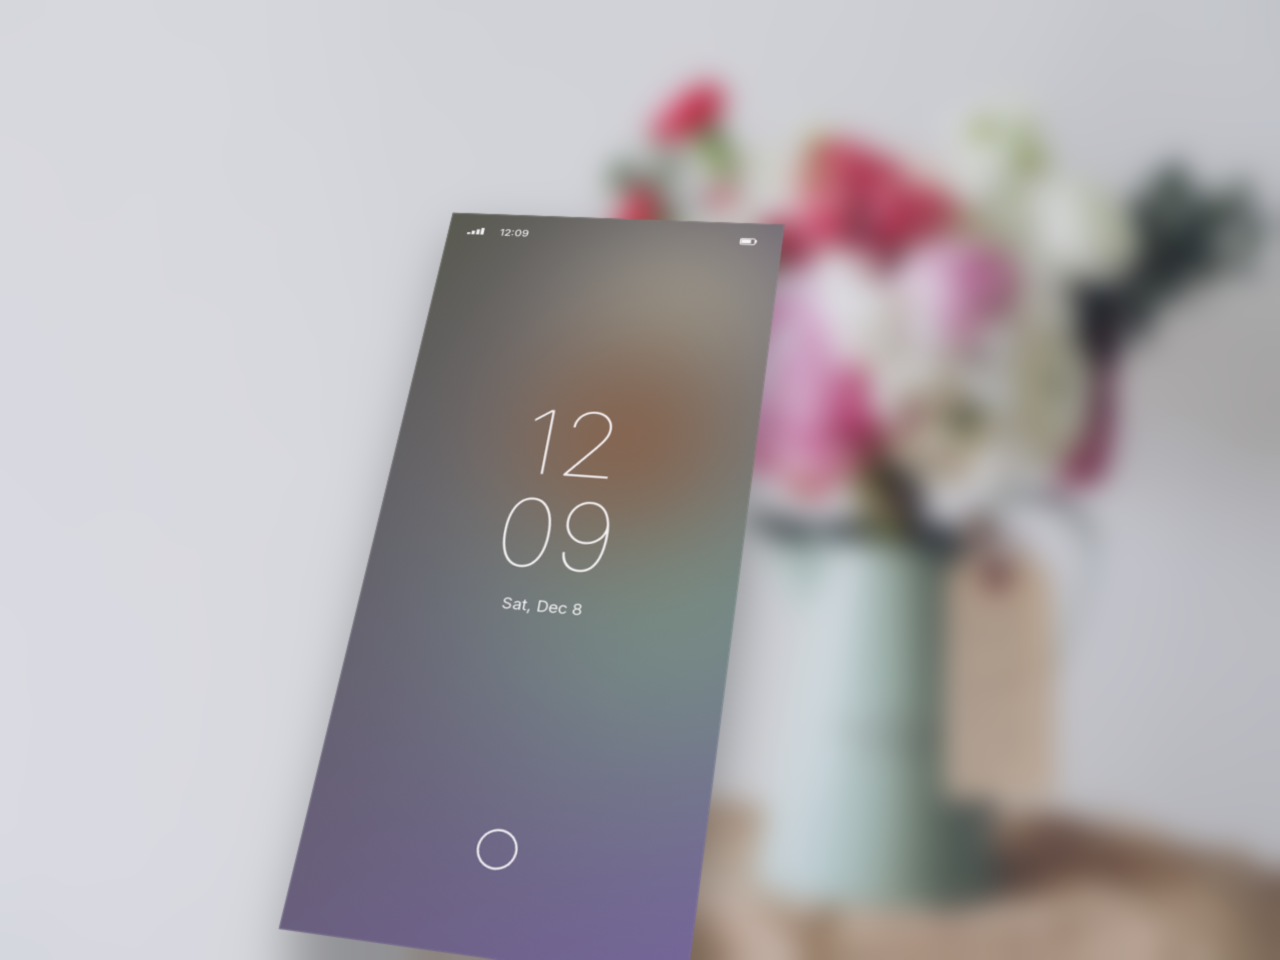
12:09
